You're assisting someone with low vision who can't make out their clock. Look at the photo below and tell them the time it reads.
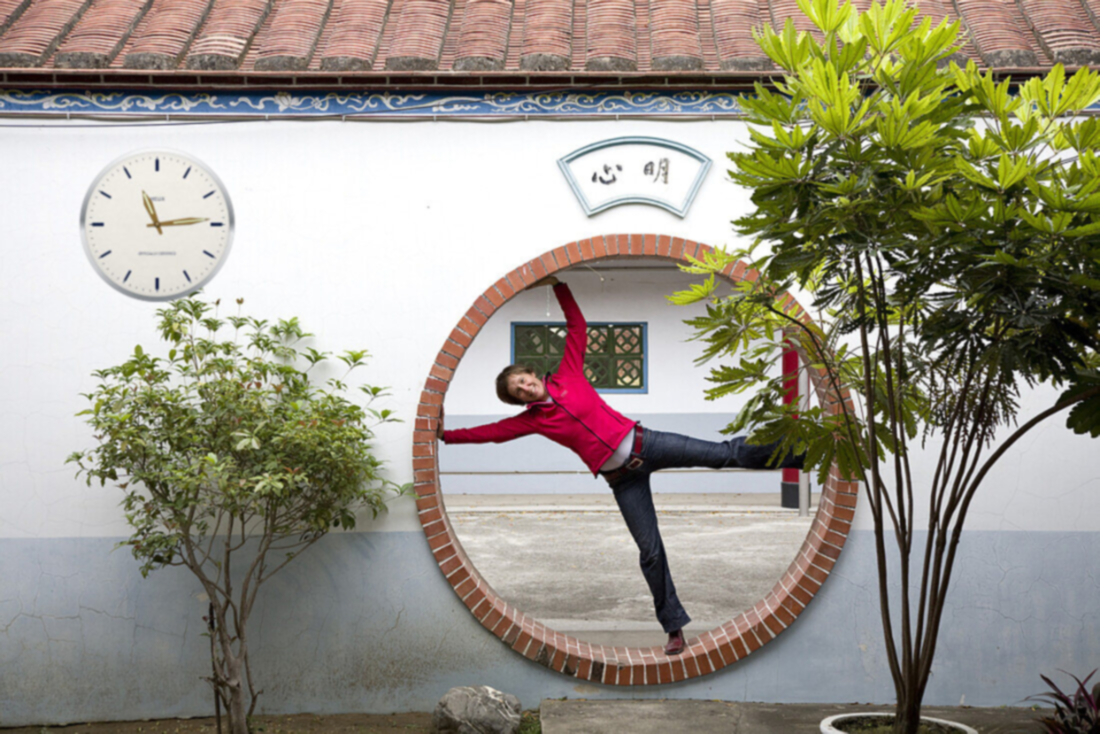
11:14
